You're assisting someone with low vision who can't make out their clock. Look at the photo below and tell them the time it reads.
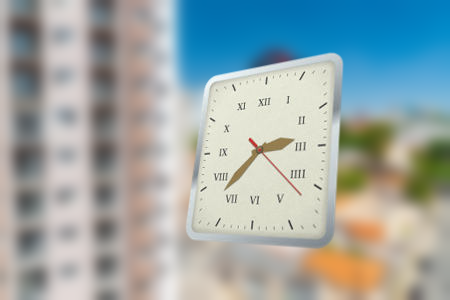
2:37:22
